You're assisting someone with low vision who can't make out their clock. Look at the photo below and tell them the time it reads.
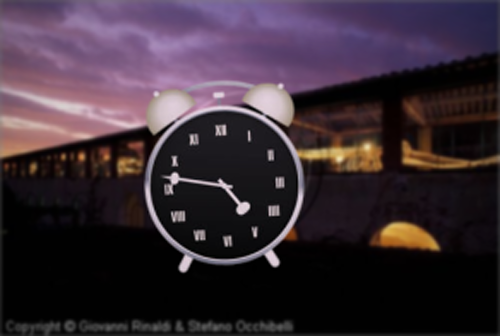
4:47
